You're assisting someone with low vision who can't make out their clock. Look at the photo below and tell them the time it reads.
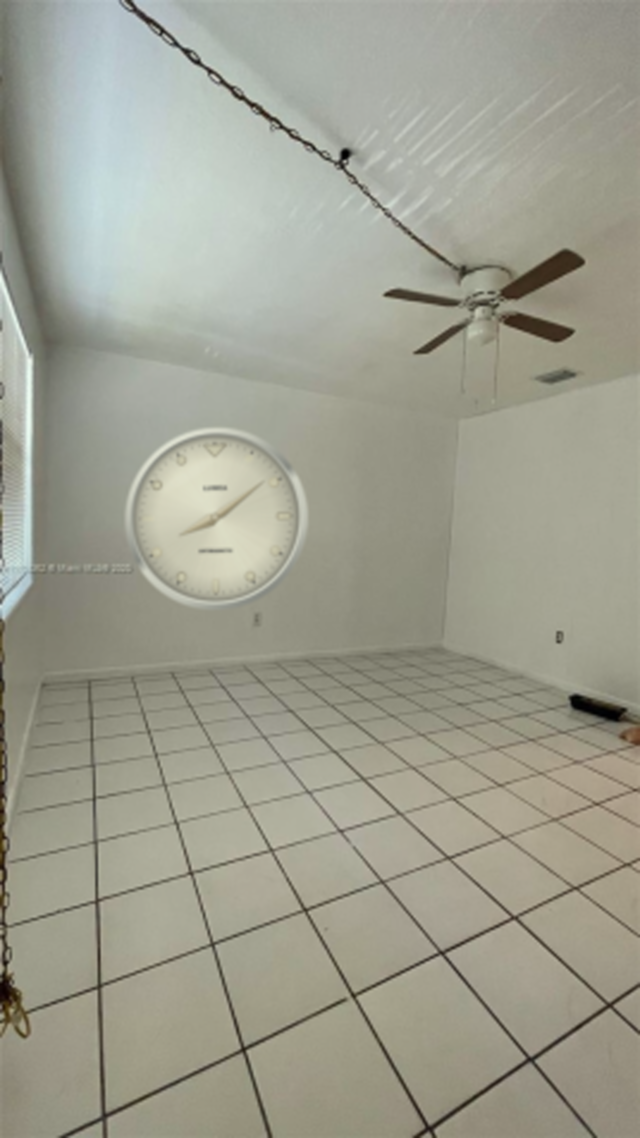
8:09
